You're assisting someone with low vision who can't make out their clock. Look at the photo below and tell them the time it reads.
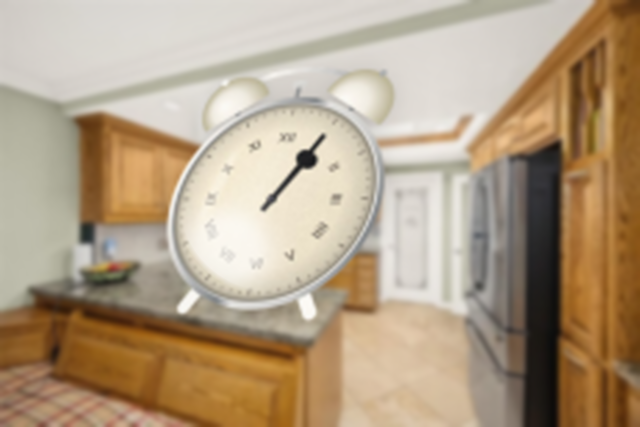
1:05
